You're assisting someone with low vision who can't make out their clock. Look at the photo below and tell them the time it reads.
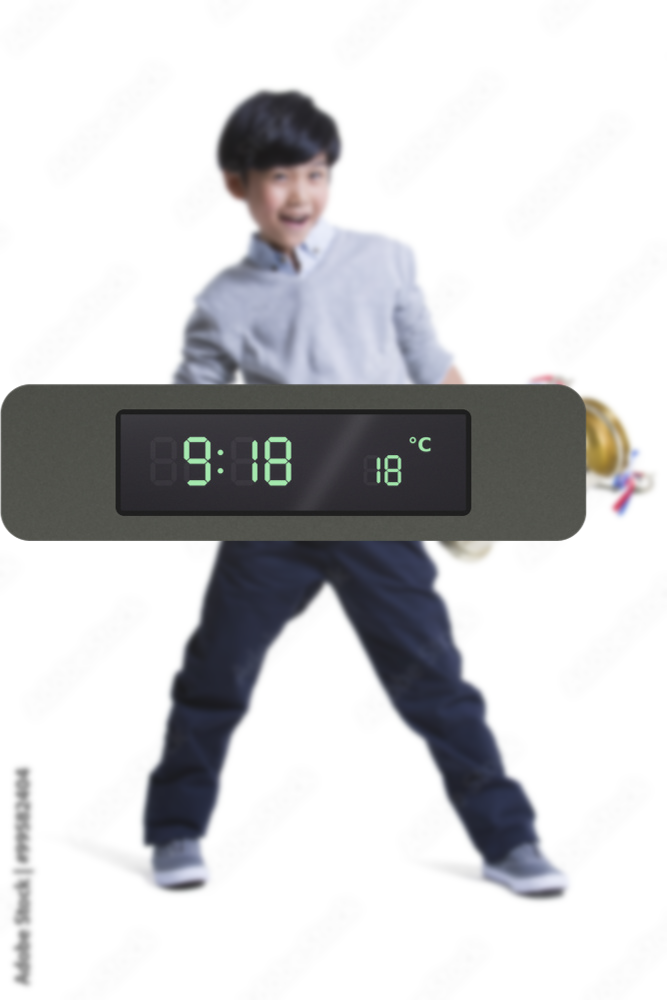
9:18
